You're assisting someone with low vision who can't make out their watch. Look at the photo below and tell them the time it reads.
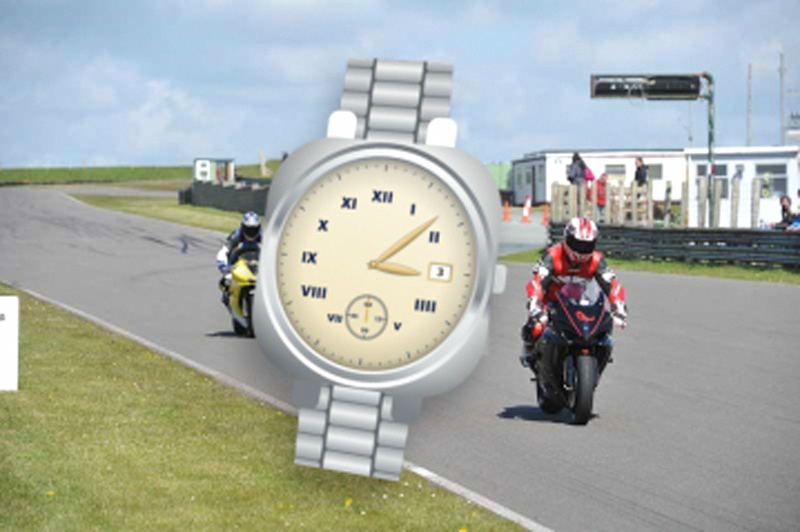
3:08
